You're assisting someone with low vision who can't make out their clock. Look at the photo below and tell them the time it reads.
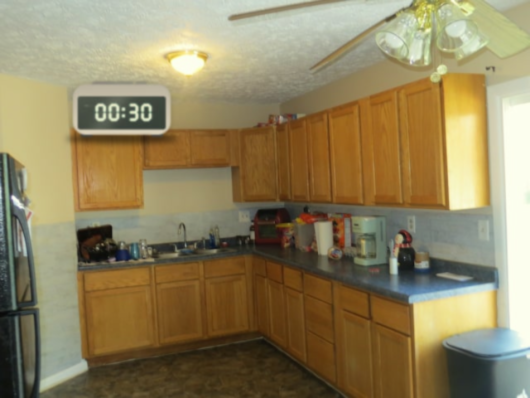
0:30
